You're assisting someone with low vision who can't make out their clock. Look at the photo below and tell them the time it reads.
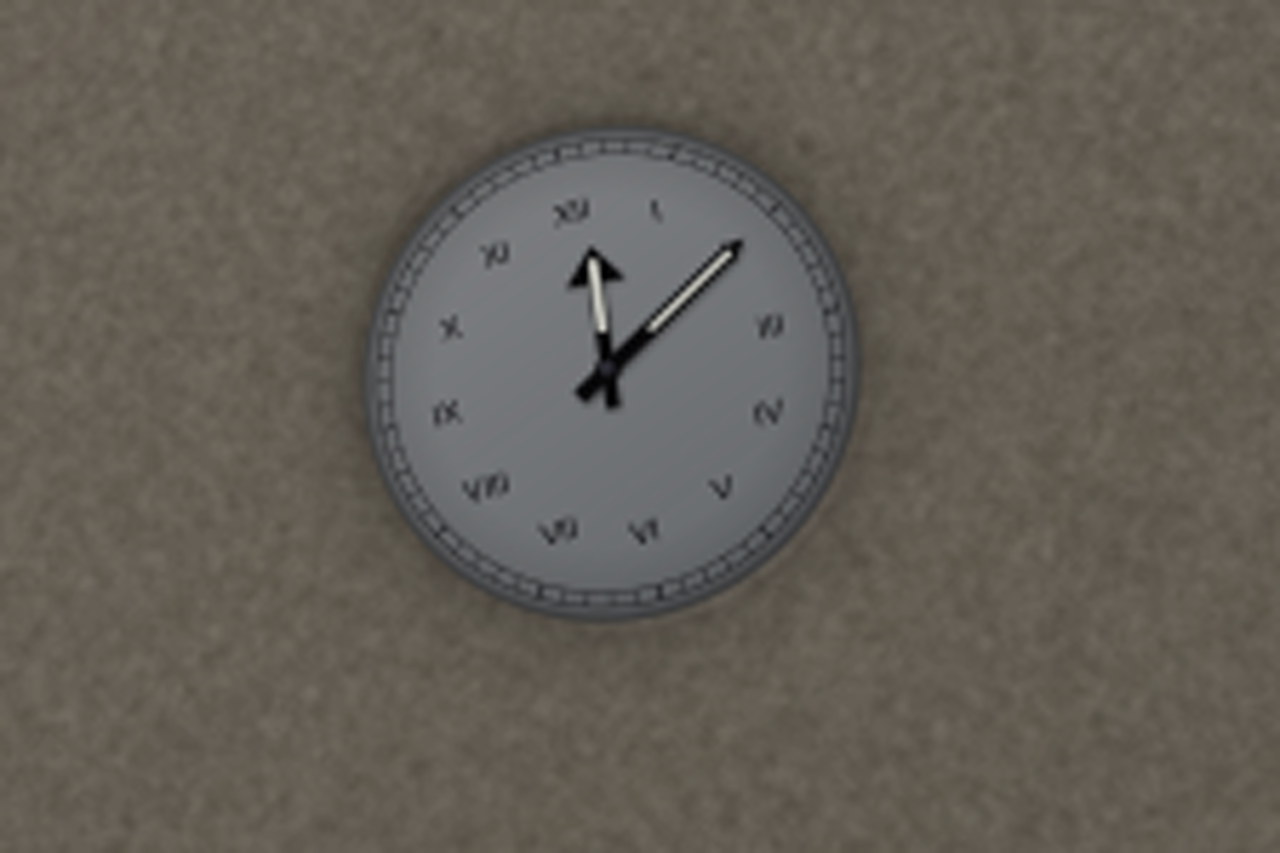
12:10
